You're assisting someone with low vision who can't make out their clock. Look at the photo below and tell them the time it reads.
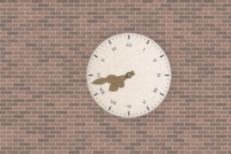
7:43
